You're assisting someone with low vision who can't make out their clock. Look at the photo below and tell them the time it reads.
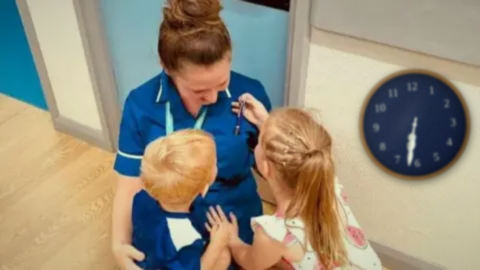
6:32
